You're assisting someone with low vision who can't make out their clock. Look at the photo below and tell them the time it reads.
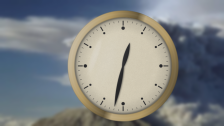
12:32
